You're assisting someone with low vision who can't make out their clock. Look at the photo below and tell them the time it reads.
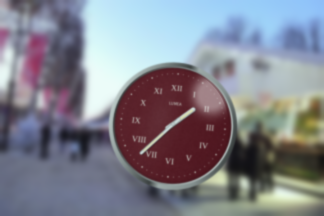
1:37
